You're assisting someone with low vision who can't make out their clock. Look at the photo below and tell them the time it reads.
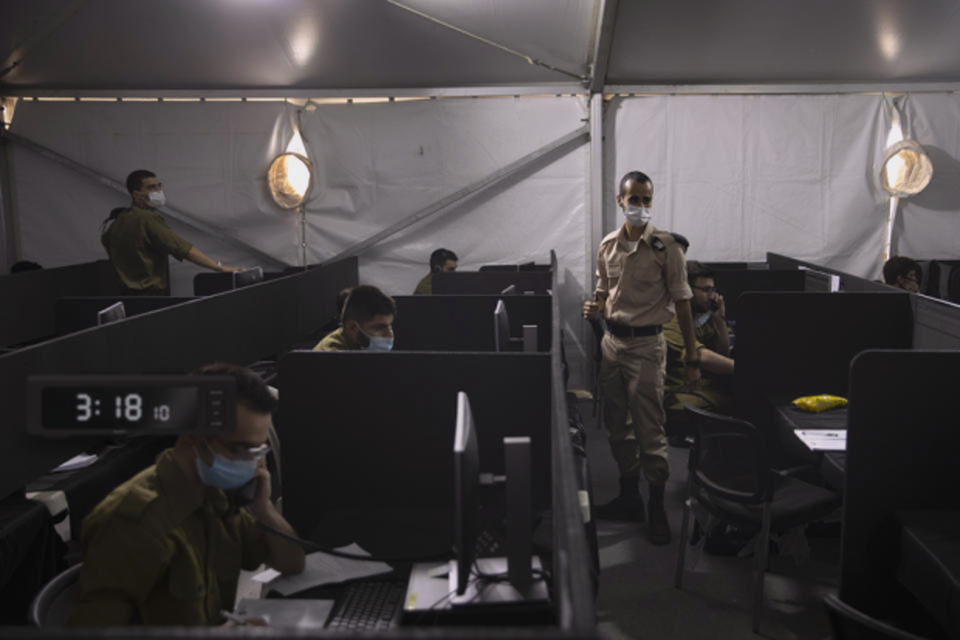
3:18:10
